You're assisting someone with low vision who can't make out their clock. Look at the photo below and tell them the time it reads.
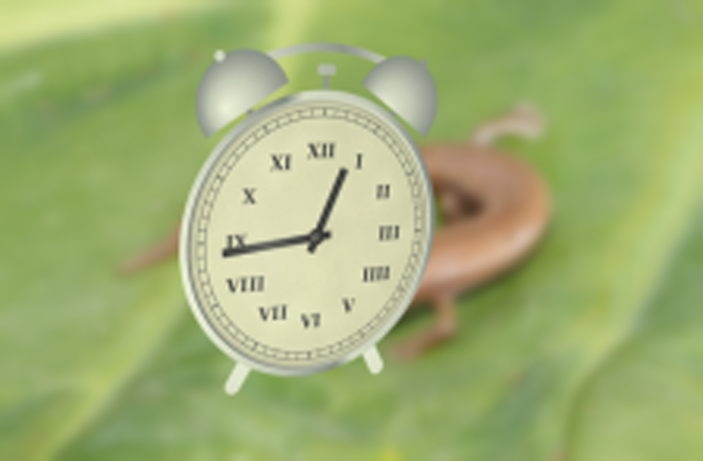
12:44
